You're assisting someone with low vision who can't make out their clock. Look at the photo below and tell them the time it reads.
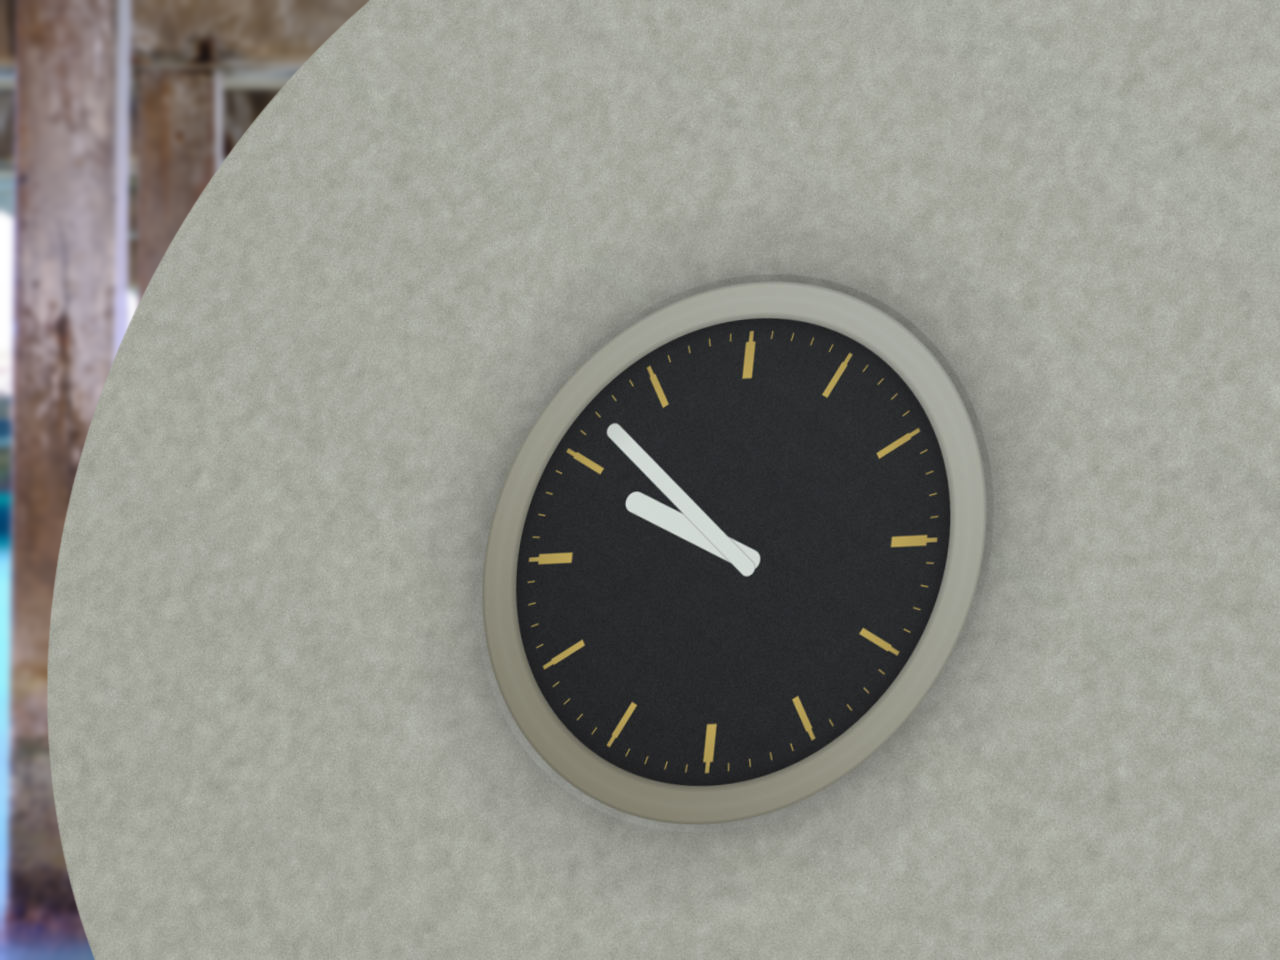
9:52
